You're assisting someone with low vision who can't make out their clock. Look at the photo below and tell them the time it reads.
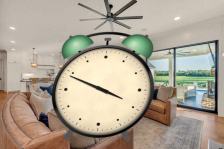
3:49
